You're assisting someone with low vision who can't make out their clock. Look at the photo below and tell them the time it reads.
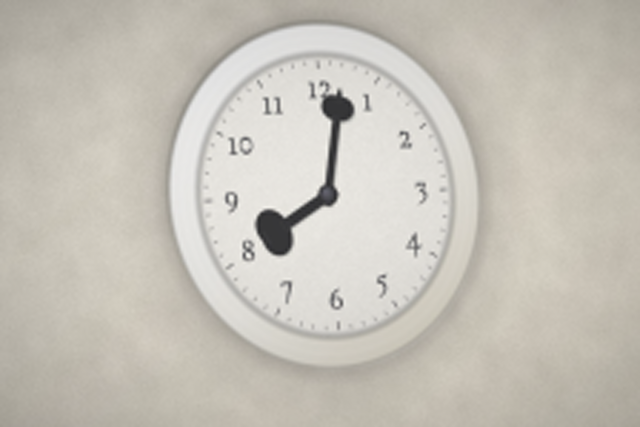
8:02
